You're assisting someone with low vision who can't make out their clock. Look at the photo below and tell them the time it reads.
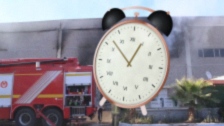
12:52
